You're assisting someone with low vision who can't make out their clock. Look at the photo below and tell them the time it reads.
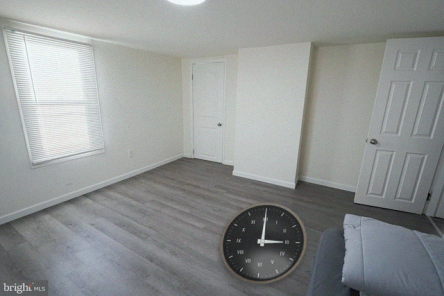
3:00
